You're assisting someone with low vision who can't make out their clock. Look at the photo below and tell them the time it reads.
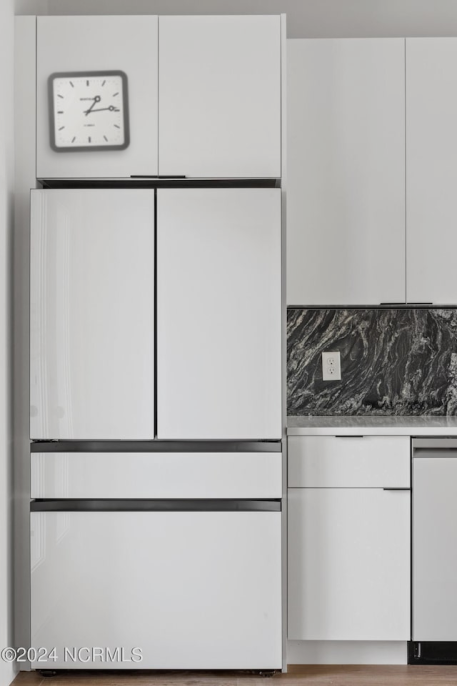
1:14
